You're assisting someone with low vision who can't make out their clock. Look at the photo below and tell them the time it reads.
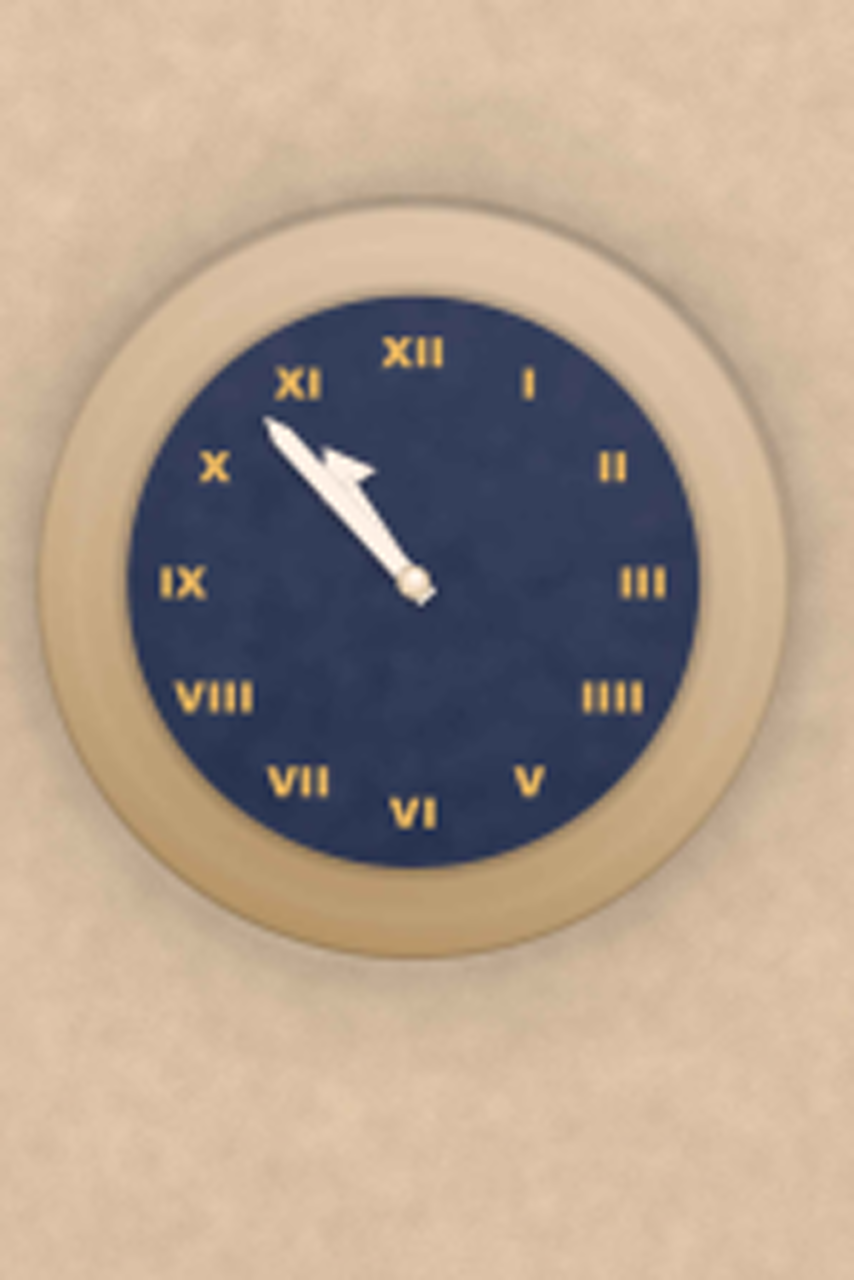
10:53
